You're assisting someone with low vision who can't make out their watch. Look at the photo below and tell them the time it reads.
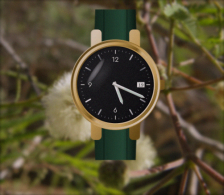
5:19
